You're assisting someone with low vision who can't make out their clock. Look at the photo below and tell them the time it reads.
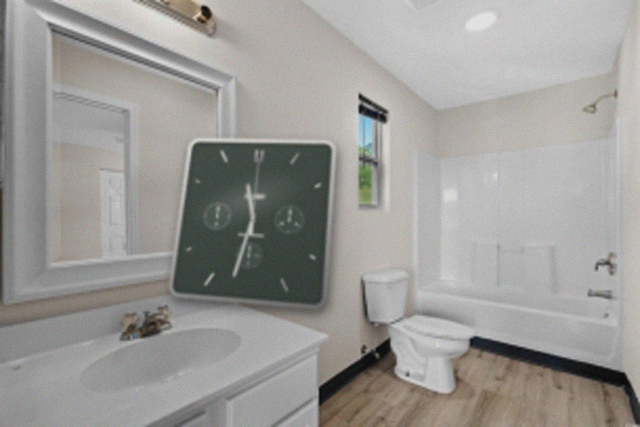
11:32
